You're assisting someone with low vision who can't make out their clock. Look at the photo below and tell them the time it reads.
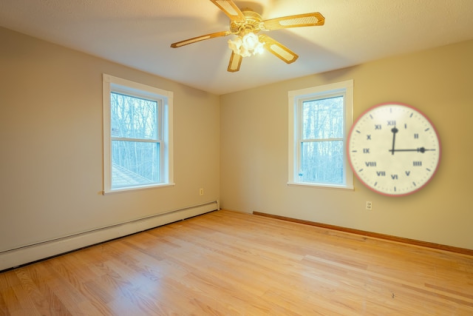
12:15
